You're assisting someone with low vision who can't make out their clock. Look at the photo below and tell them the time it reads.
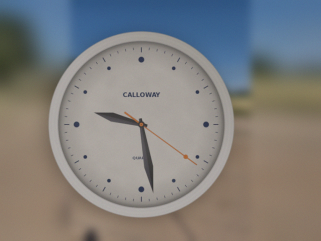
9:28:21
